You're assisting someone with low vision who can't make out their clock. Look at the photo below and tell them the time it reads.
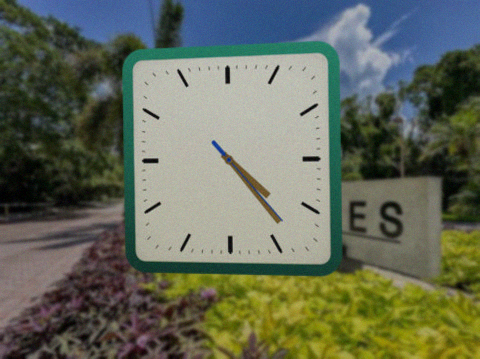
4:23:23
